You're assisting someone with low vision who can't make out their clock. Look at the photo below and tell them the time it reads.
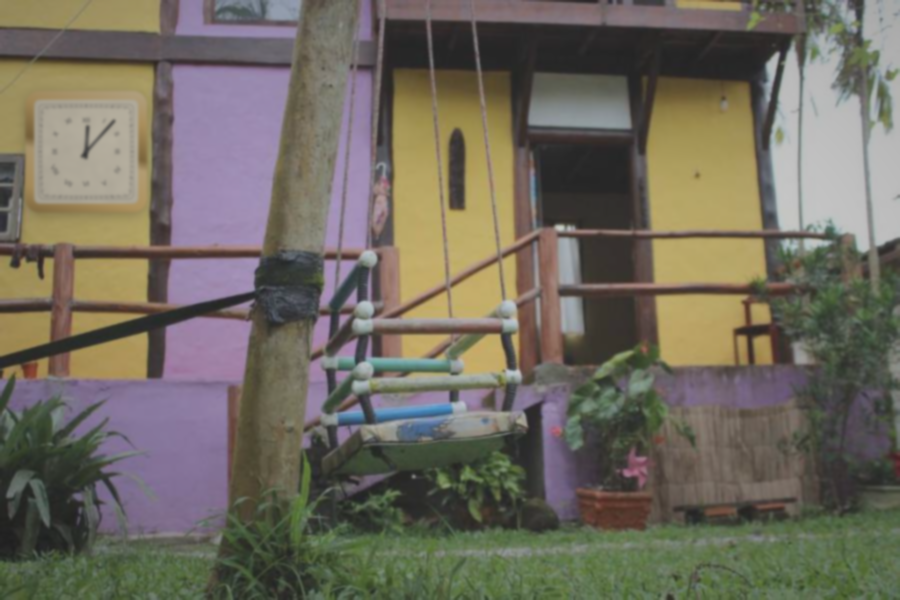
12:07
